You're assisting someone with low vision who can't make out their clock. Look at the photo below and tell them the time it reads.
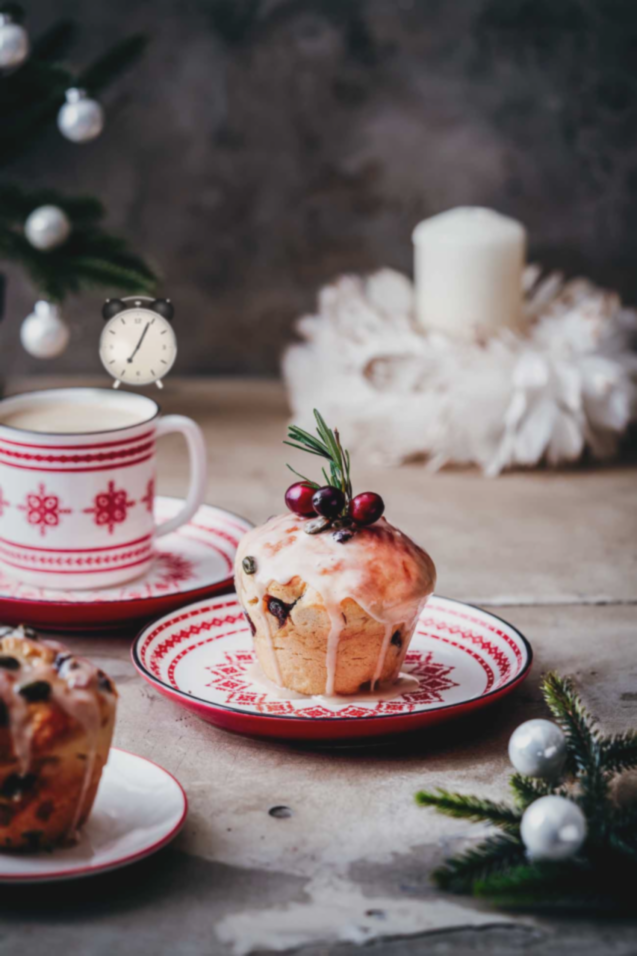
7:04
